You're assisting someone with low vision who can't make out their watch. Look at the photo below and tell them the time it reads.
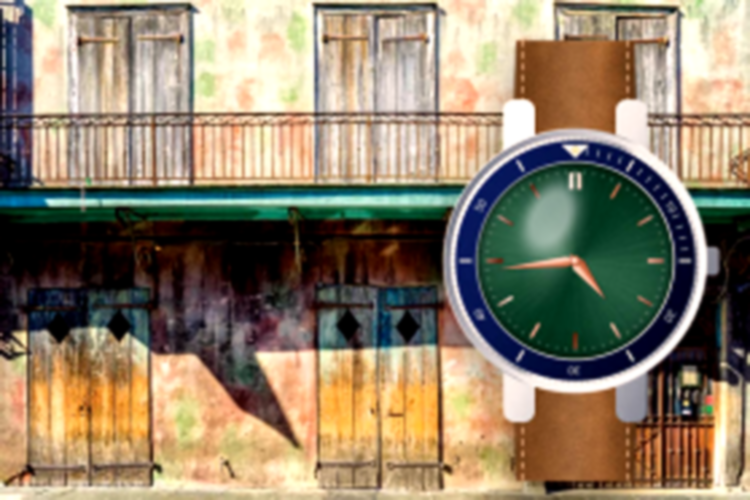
4:44
